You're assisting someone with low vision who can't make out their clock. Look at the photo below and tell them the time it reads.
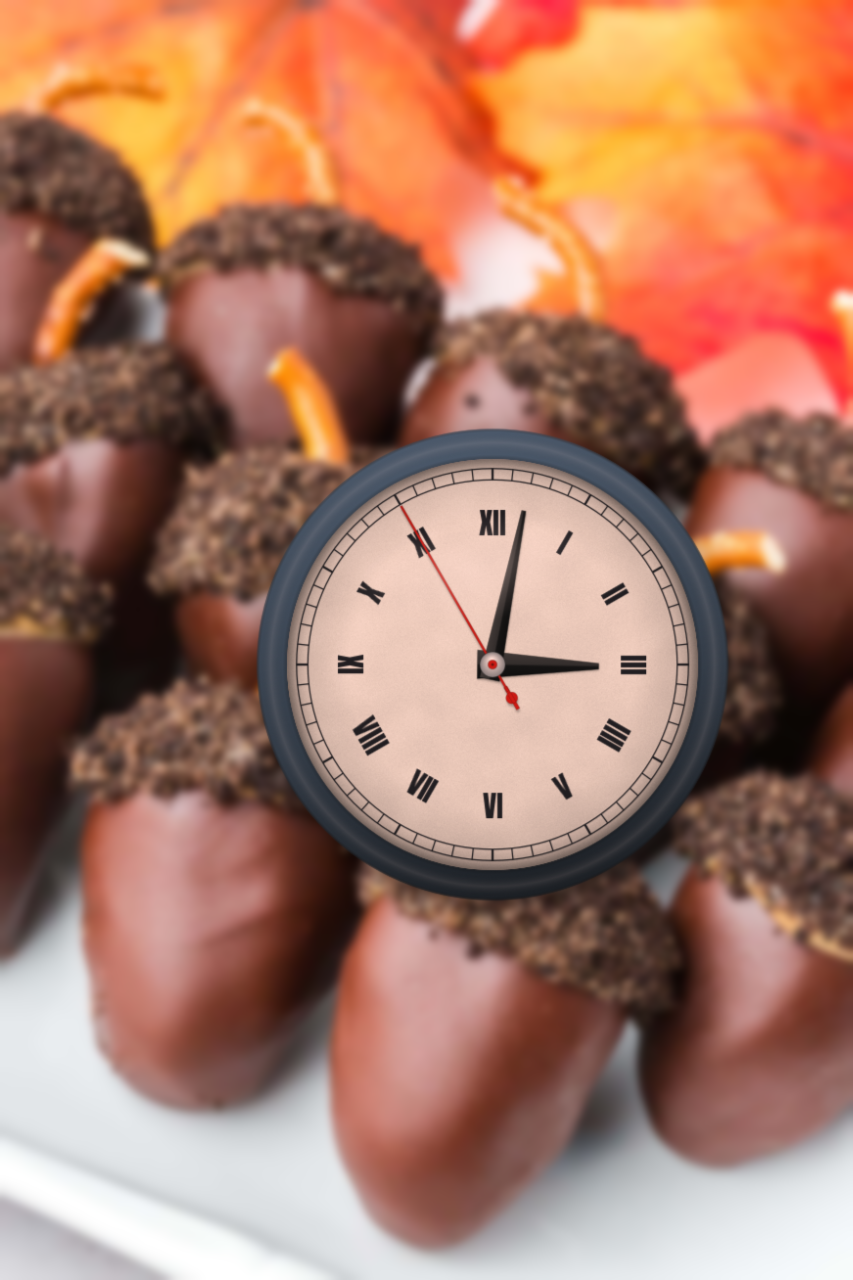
3:01:55
